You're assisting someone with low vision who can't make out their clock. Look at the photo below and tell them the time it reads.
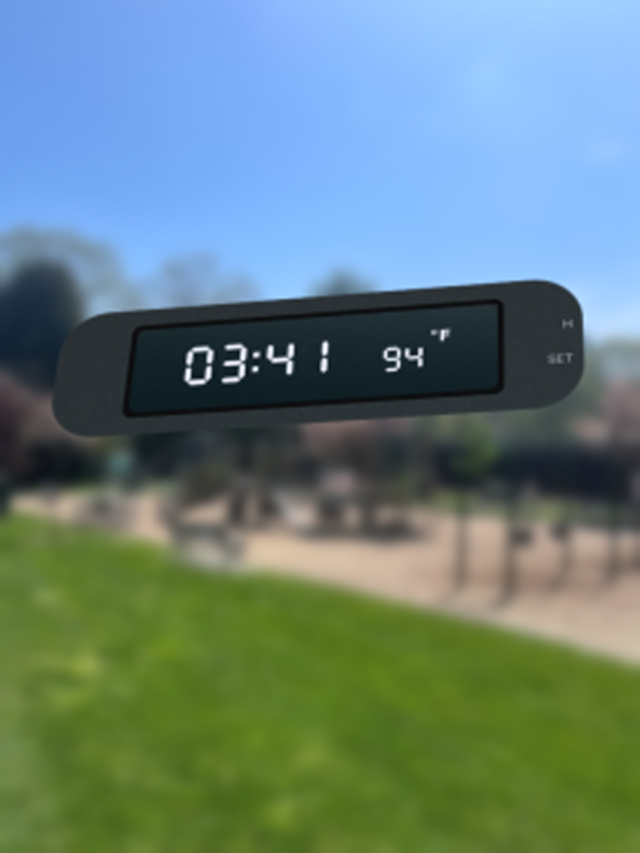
3:41
